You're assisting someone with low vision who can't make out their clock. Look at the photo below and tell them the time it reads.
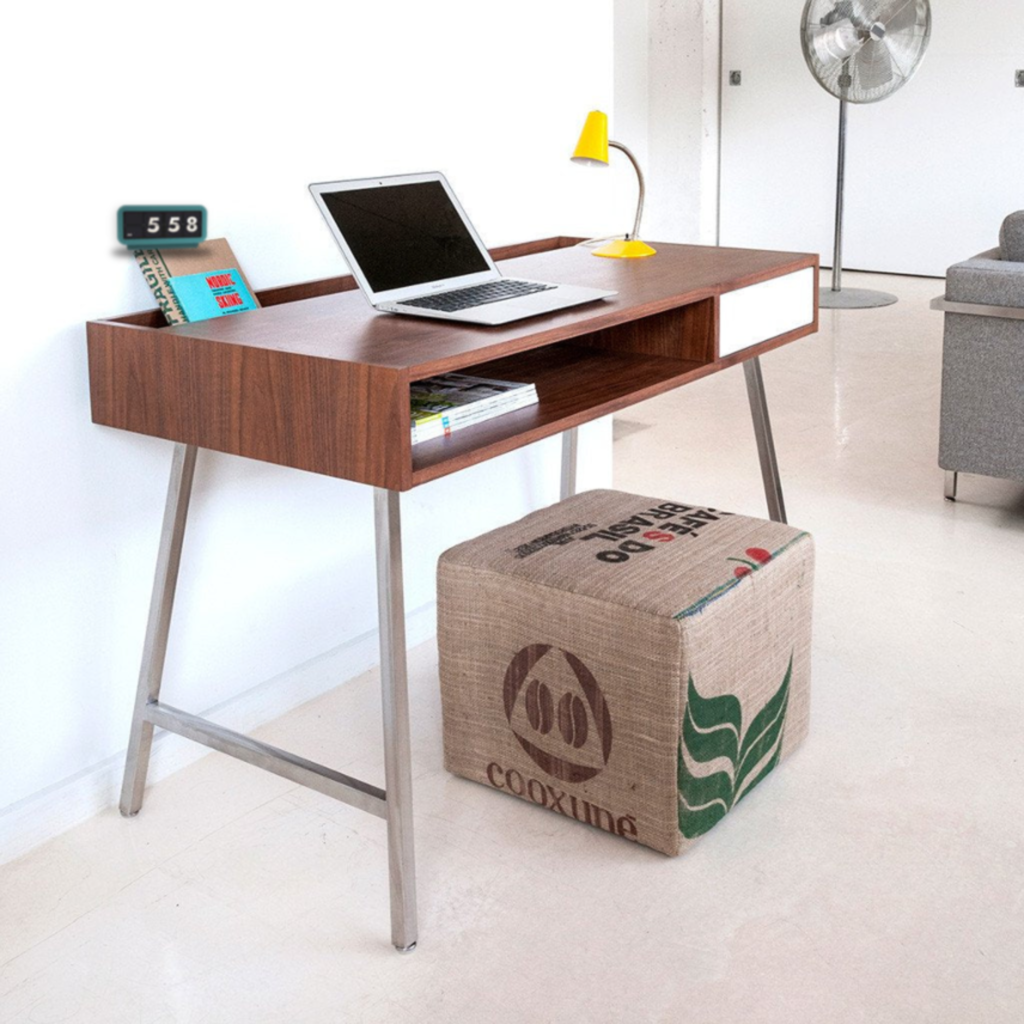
5:58
